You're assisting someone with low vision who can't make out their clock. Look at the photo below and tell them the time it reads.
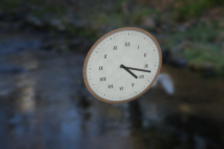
4:17
